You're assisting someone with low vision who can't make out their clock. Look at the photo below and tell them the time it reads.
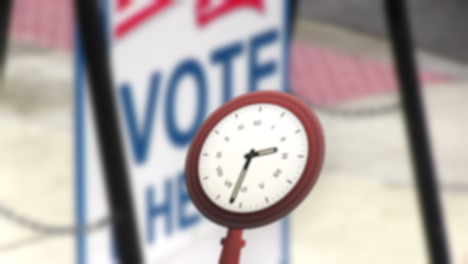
2:32
